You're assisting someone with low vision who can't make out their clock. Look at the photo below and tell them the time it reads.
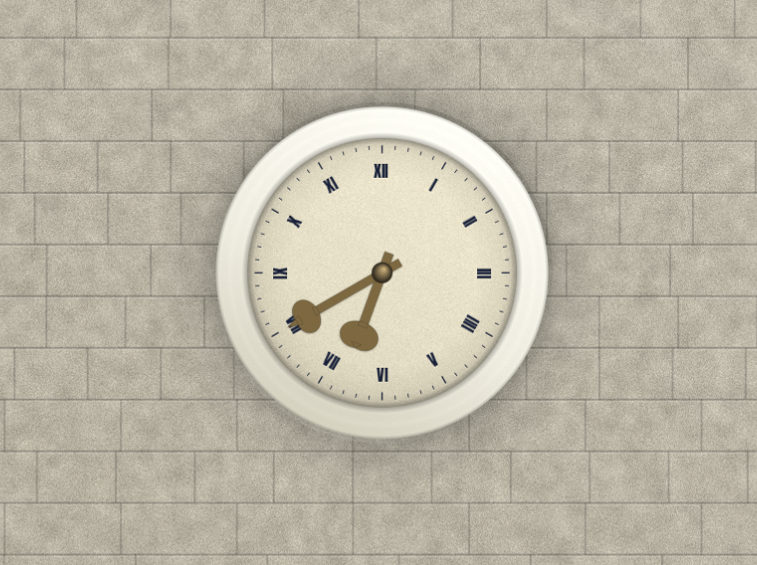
6:40
